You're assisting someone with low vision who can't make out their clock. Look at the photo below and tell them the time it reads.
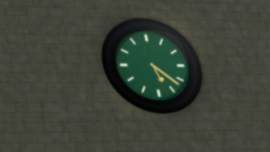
5:22
